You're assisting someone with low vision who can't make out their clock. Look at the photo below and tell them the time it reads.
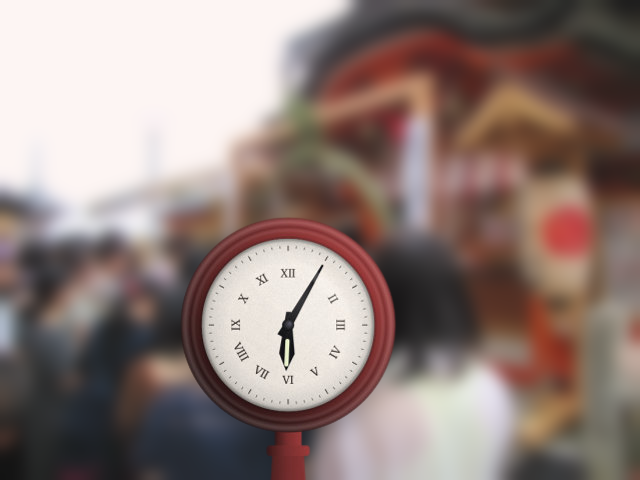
6:05
